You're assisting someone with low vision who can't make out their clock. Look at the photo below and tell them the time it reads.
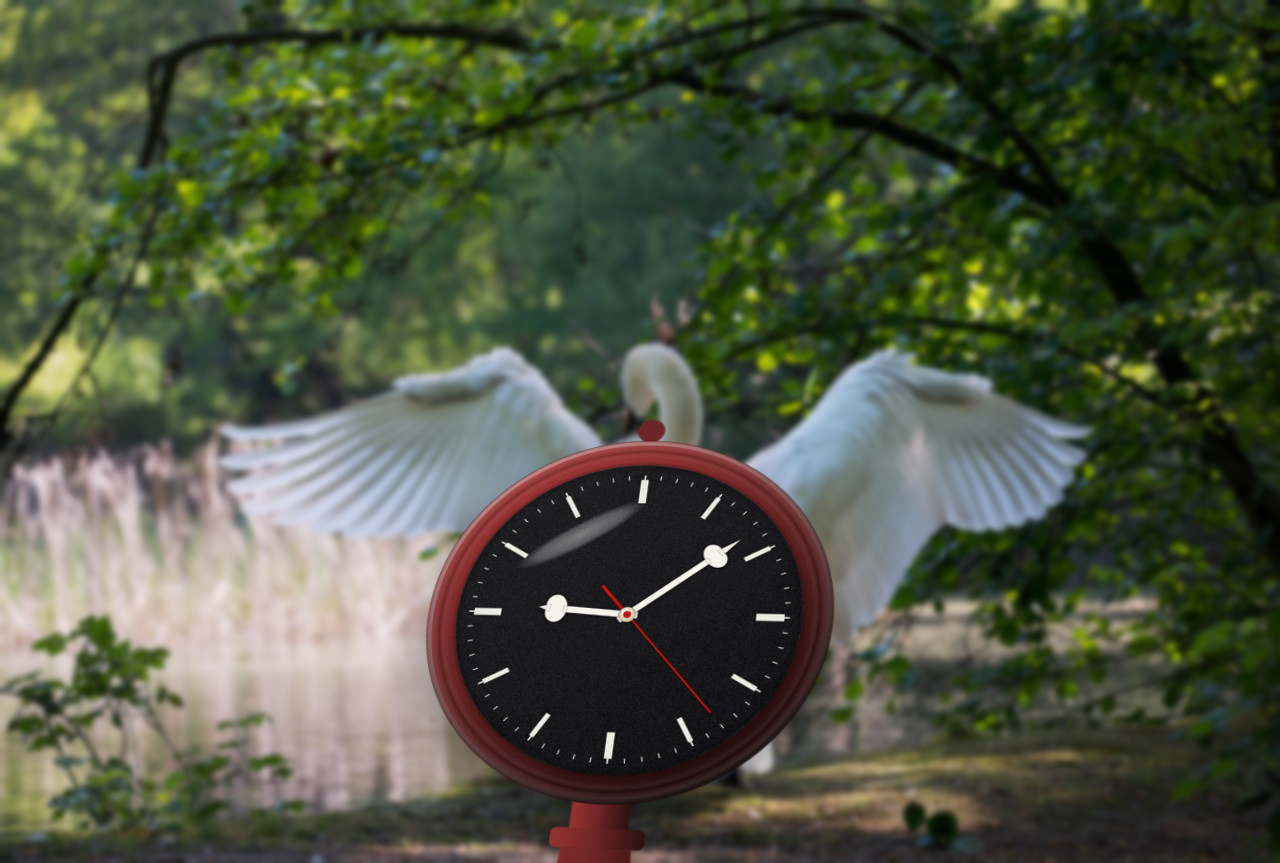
9:08:23
